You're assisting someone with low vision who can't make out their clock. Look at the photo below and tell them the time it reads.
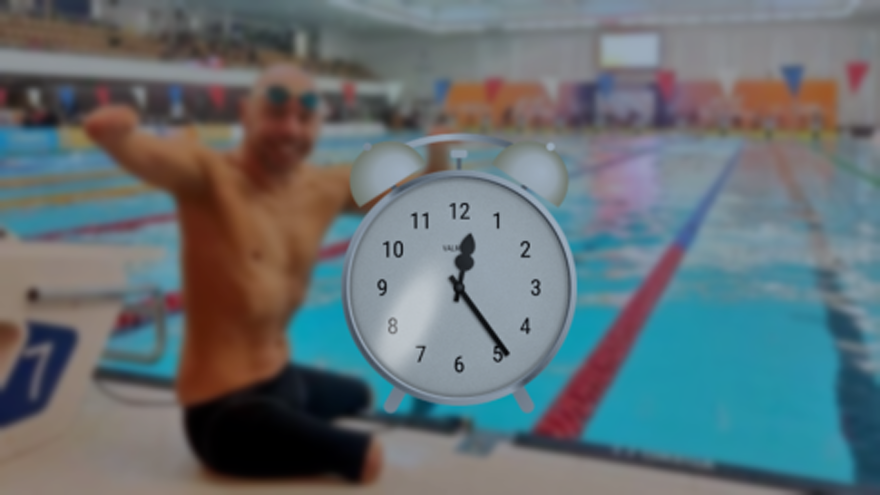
12:24
